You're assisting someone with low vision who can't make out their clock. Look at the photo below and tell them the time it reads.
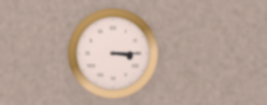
3:15
